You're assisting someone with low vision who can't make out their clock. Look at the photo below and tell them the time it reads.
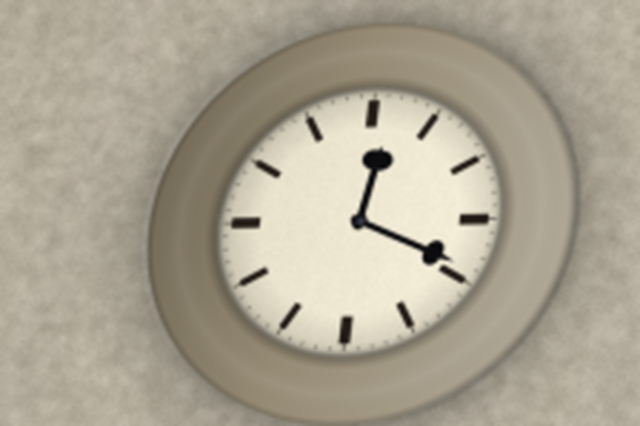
12:19
